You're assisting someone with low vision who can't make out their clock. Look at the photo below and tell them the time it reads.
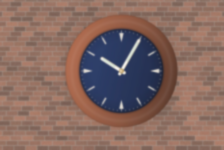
10:05
